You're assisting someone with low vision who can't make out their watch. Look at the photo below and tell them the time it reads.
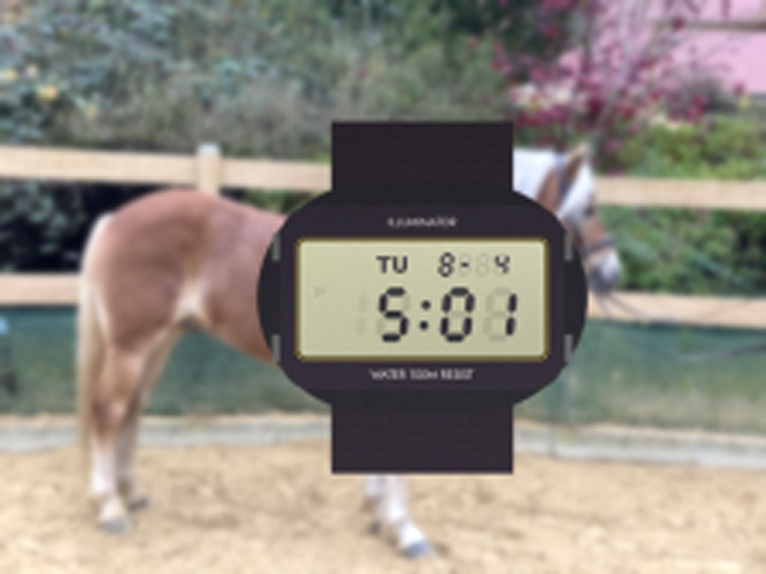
5:01
